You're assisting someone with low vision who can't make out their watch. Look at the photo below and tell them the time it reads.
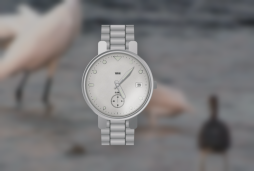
5:07
